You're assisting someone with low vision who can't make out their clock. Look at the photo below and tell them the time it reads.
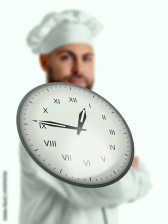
12:46
